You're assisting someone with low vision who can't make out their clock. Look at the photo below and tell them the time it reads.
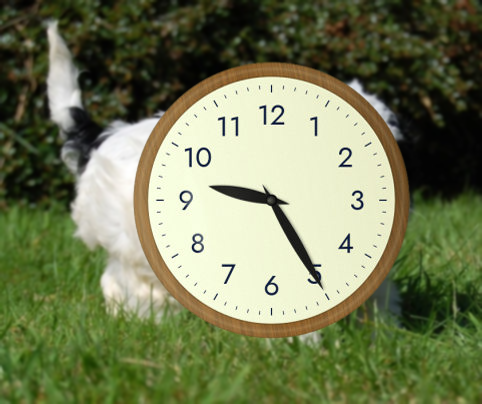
9:25
